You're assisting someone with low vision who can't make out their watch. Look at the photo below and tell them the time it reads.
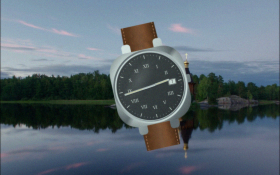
2:44
